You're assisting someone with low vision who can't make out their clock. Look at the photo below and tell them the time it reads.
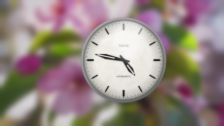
4:47
